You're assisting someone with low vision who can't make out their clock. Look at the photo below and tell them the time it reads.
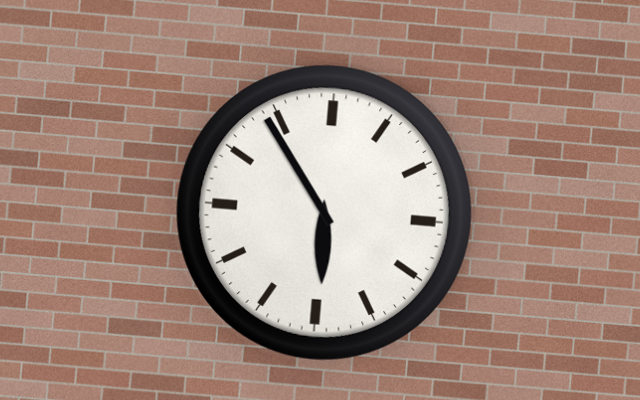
5:54
